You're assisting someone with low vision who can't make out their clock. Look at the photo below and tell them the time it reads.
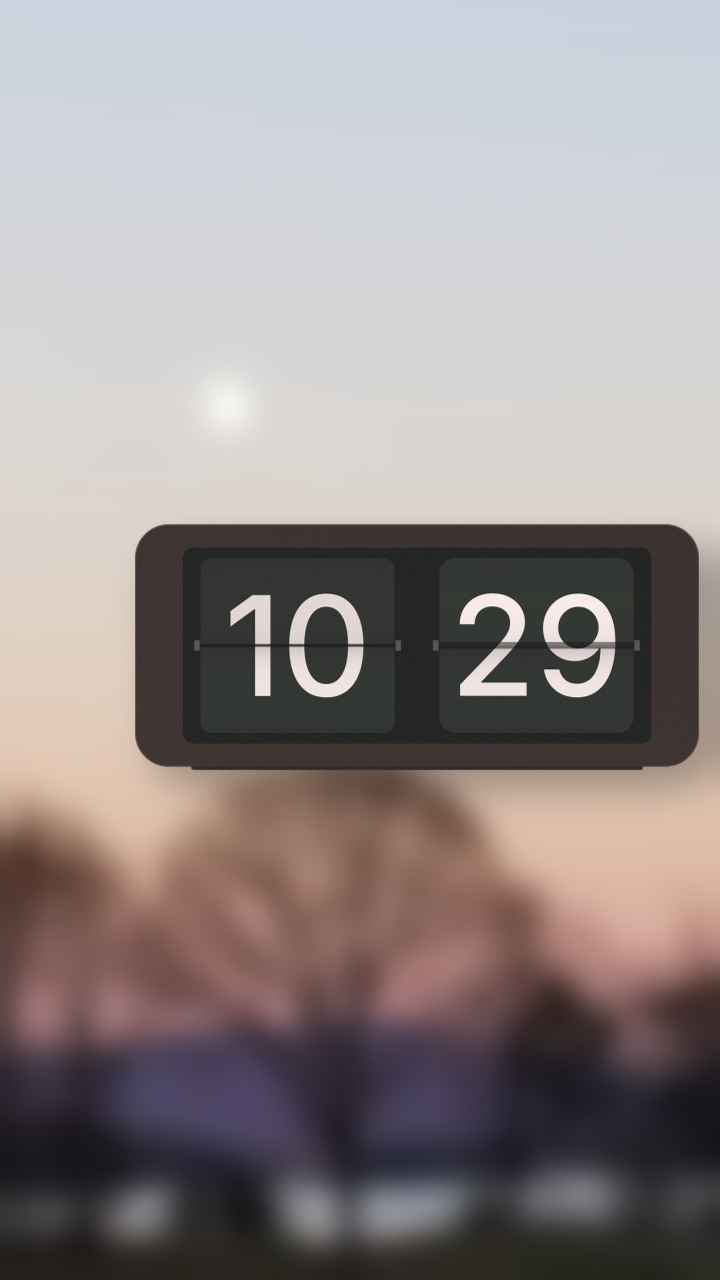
10:29
